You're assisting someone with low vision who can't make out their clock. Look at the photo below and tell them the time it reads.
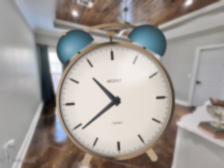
10:39
